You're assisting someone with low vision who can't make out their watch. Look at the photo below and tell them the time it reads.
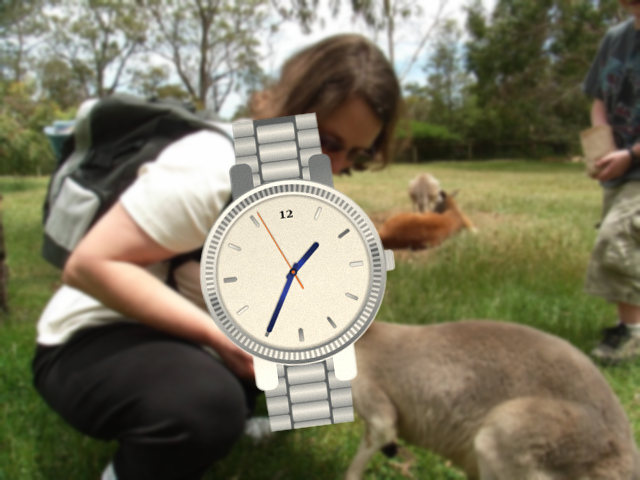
1:34:56
